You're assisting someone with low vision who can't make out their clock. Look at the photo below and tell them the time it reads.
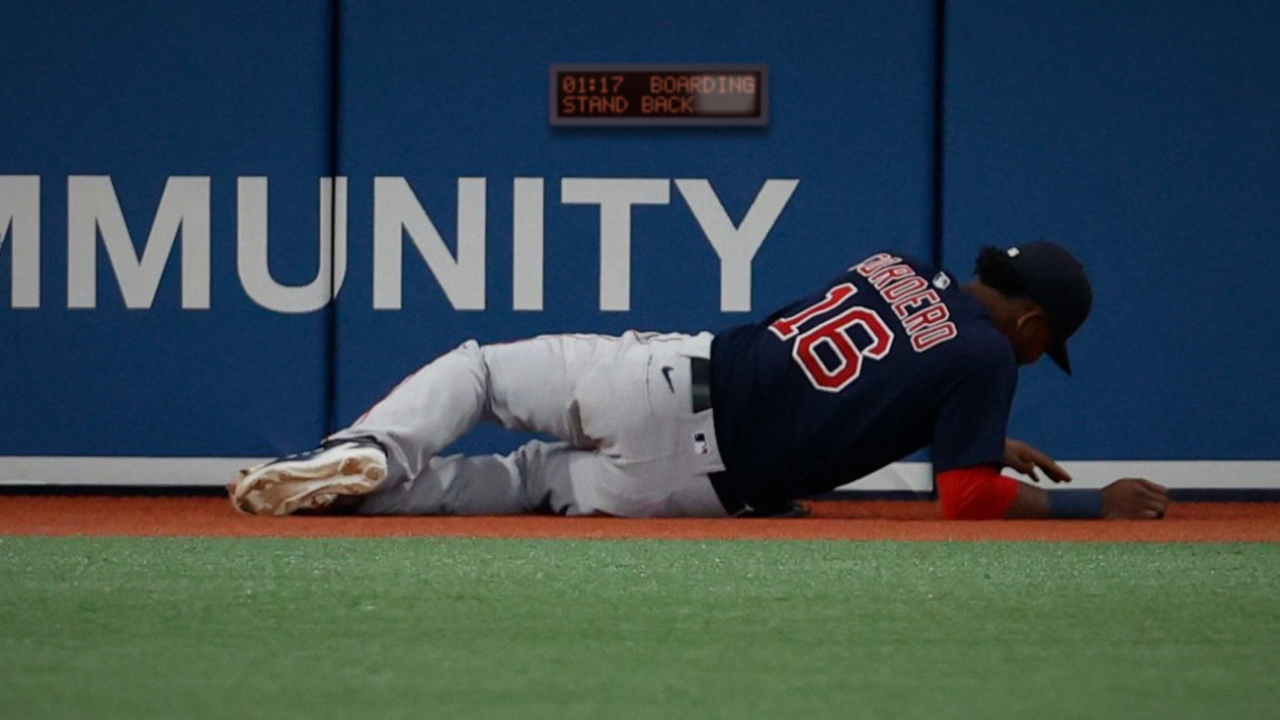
1:17
